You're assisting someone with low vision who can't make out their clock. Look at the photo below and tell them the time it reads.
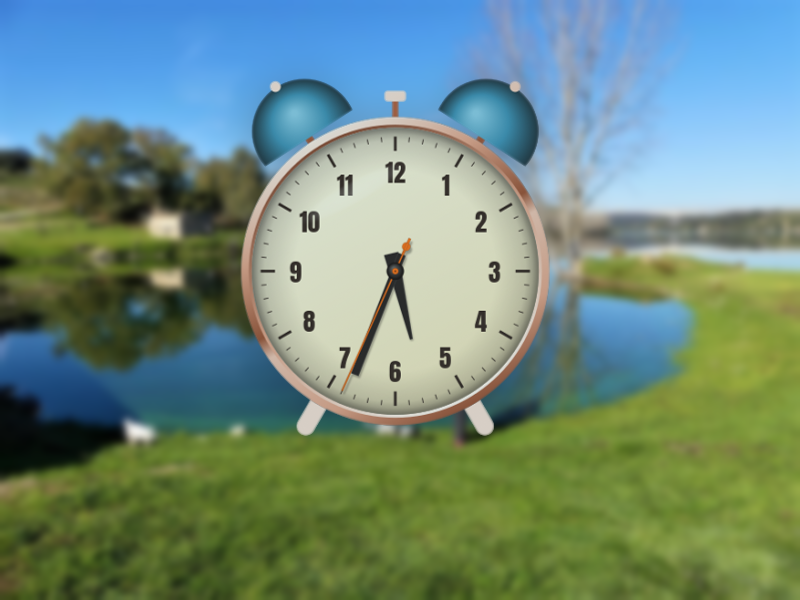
5:33:34
